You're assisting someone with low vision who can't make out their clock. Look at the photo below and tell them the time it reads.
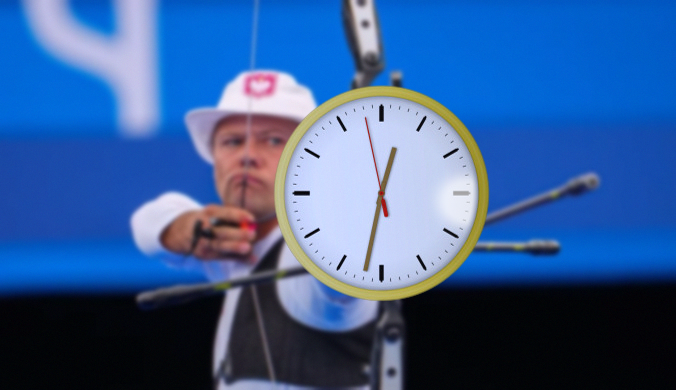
12:31:58
